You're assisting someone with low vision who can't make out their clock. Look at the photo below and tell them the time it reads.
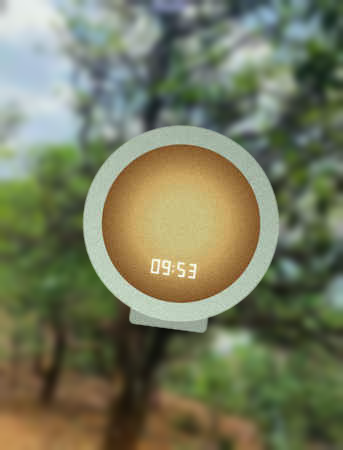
9:53
